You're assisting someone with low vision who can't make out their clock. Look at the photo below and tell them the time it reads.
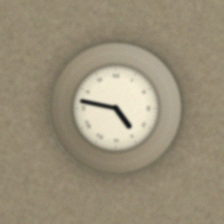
4:47
